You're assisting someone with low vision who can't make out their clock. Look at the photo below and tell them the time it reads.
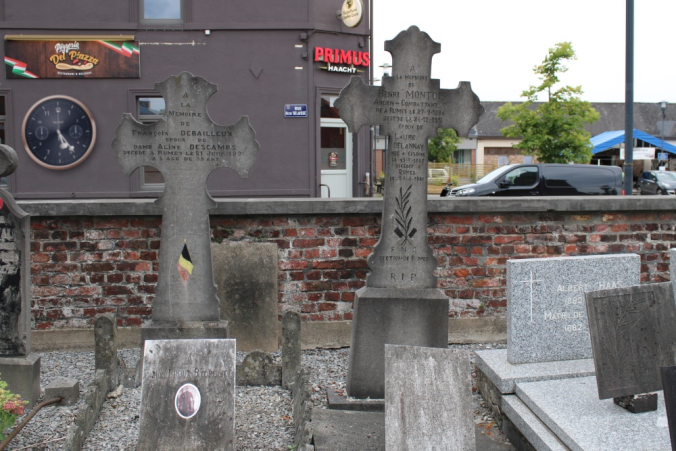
5:24
